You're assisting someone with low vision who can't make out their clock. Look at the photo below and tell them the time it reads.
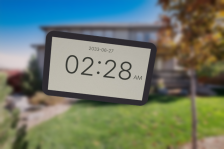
2:28
